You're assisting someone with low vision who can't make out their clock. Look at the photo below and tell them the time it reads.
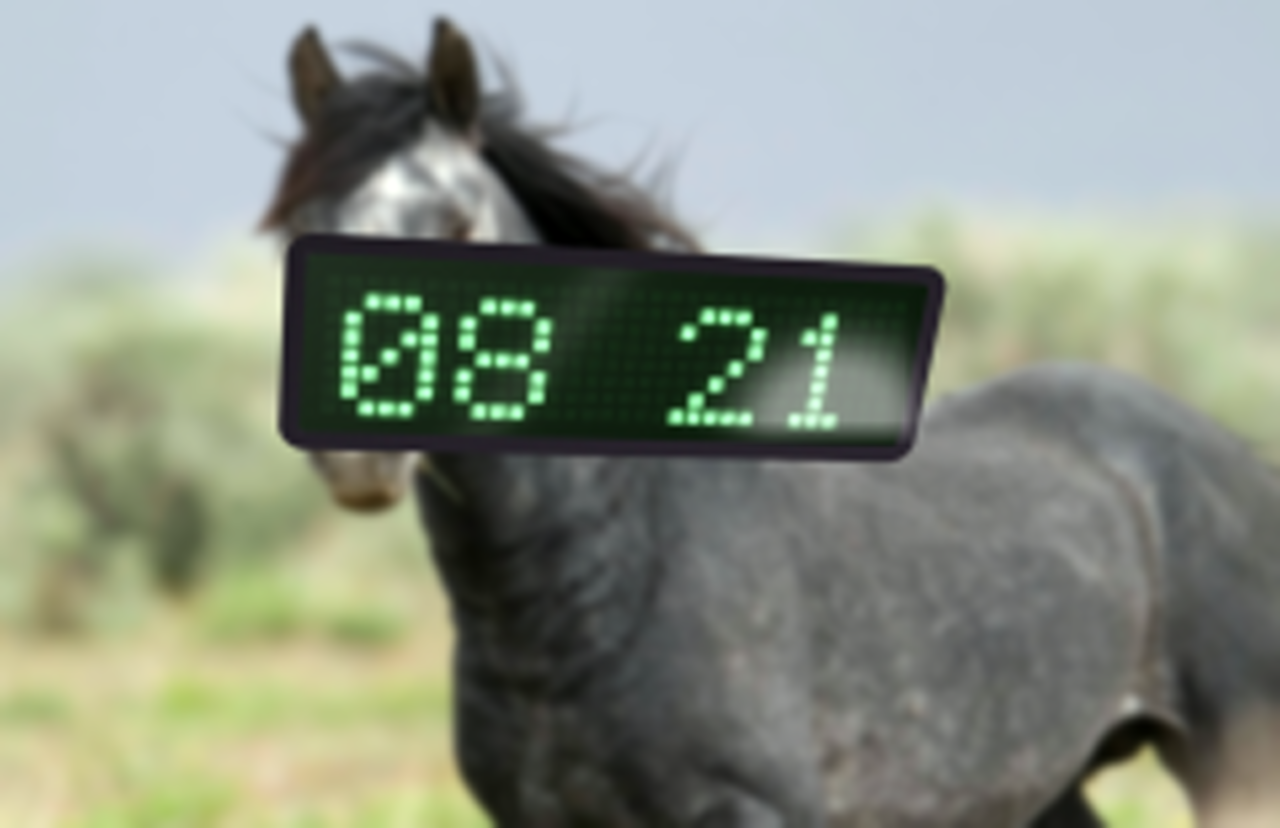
8:21
